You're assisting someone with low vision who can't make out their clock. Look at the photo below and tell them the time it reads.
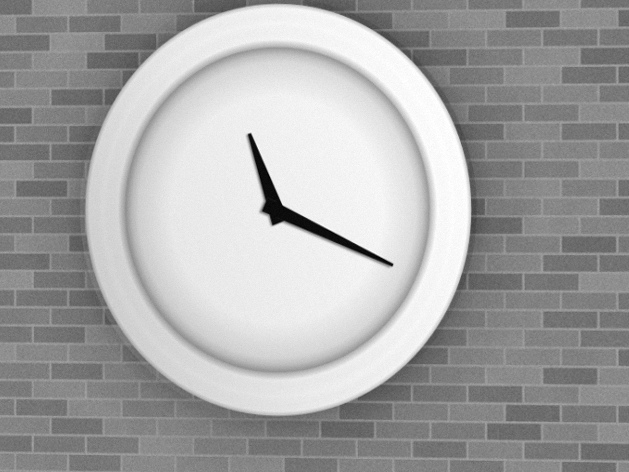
11:19
